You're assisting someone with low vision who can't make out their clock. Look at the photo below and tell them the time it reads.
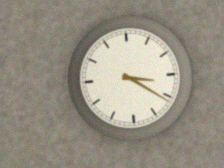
3:21
